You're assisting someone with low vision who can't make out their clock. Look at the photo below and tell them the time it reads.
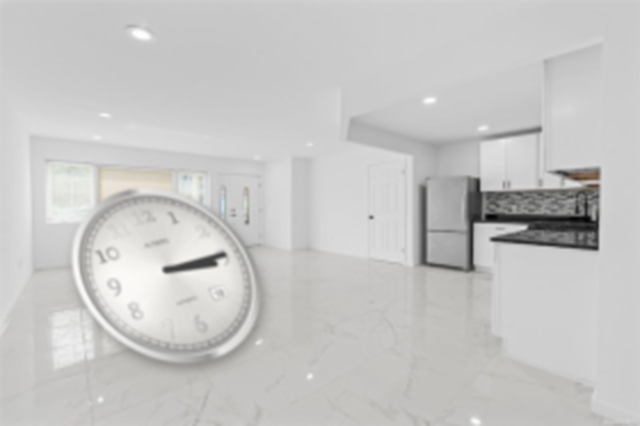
3:15
